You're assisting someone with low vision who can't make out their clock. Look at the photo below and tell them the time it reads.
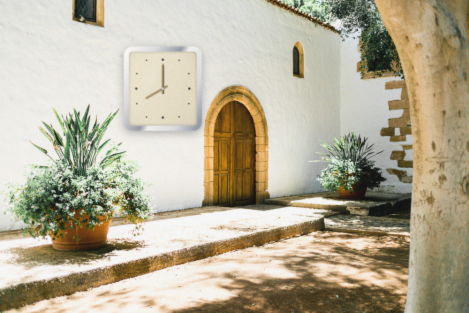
8:00
